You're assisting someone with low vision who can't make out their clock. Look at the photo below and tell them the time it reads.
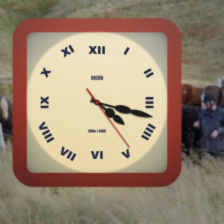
4:17:24
